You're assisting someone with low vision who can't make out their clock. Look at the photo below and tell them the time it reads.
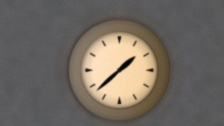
1:38
